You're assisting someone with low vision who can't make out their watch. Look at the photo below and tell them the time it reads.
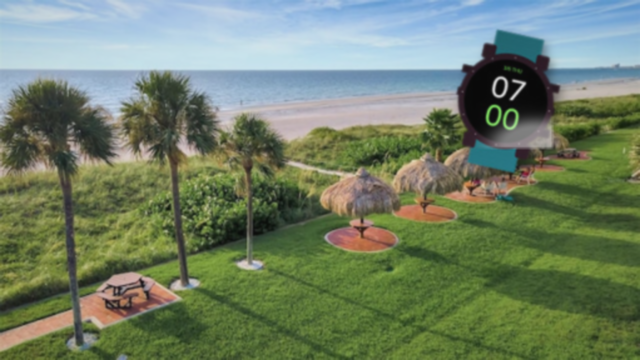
7:00
